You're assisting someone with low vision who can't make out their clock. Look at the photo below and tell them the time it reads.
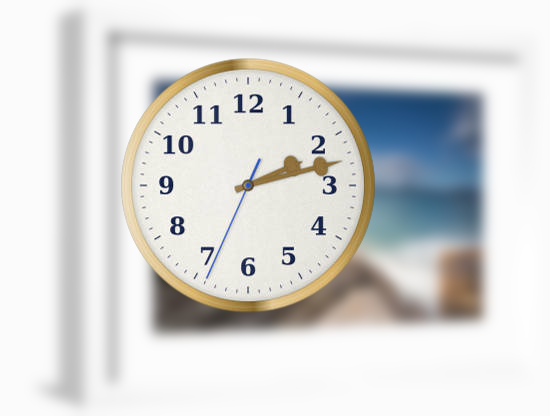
2:12:34
